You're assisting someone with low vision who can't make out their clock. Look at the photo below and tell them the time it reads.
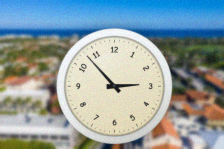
2:53
